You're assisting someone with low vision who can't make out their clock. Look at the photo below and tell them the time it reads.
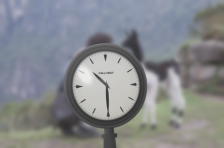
10:30
